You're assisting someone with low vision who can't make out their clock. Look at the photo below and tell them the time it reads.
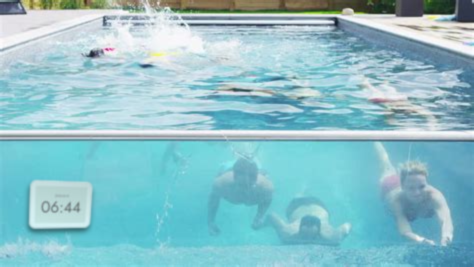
6:44
